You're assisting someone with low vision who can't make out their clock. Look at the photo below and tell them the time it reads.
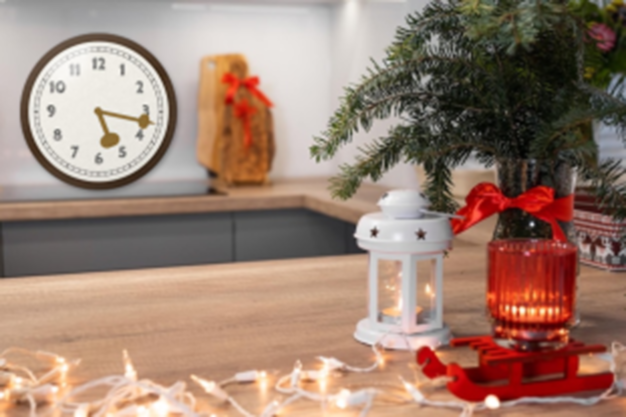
5:17
